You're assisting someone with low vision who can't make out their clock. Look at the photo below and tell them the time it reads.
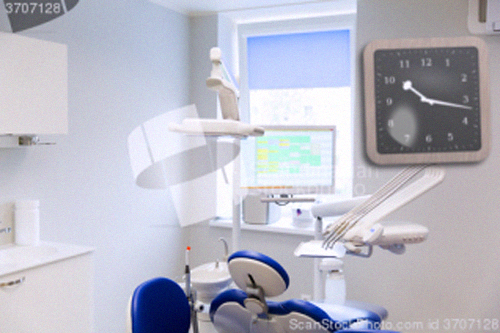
10:17
